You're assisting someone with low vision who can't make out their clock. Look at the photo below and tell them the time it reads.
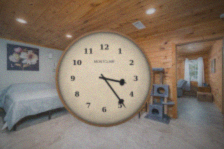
3:24
